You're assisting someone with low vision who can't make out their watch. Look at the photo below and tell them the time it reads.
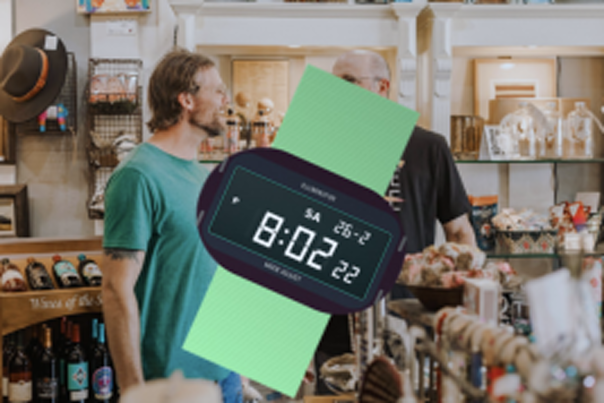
8:02:22
